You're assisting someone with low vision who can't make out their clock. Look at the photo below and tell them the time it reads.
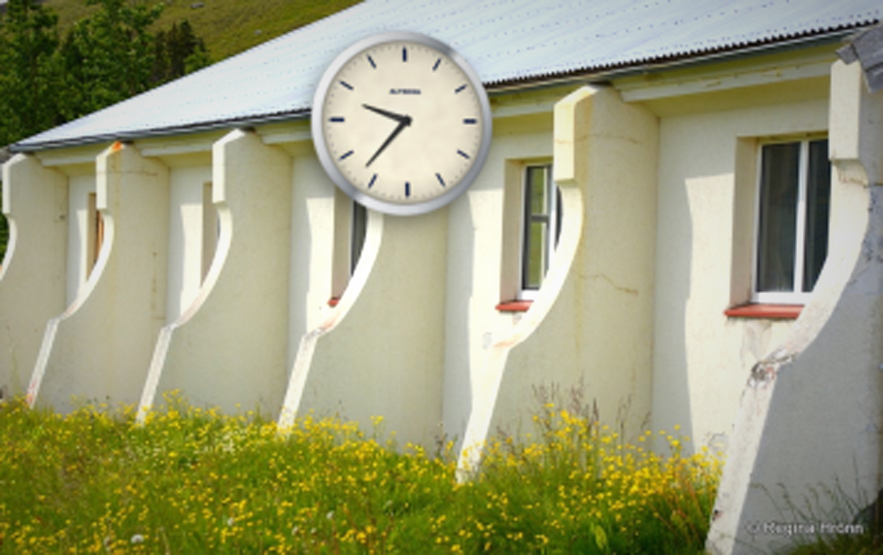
9:37
